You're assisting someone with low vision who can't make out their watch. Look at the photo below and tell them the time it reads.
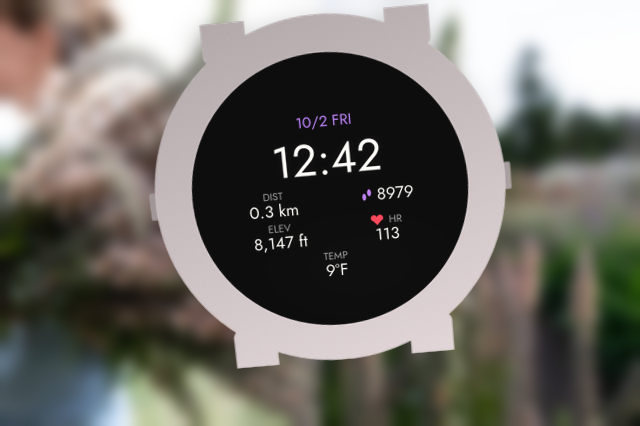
12:42
